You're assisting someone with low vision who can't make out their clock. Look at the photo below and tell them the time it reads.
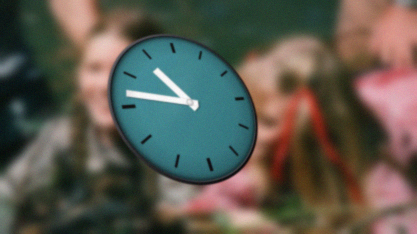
10:47
